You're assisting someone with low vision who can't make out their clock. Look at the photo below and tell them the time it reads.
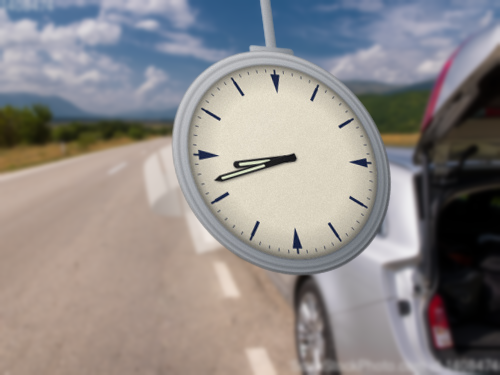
8:42
